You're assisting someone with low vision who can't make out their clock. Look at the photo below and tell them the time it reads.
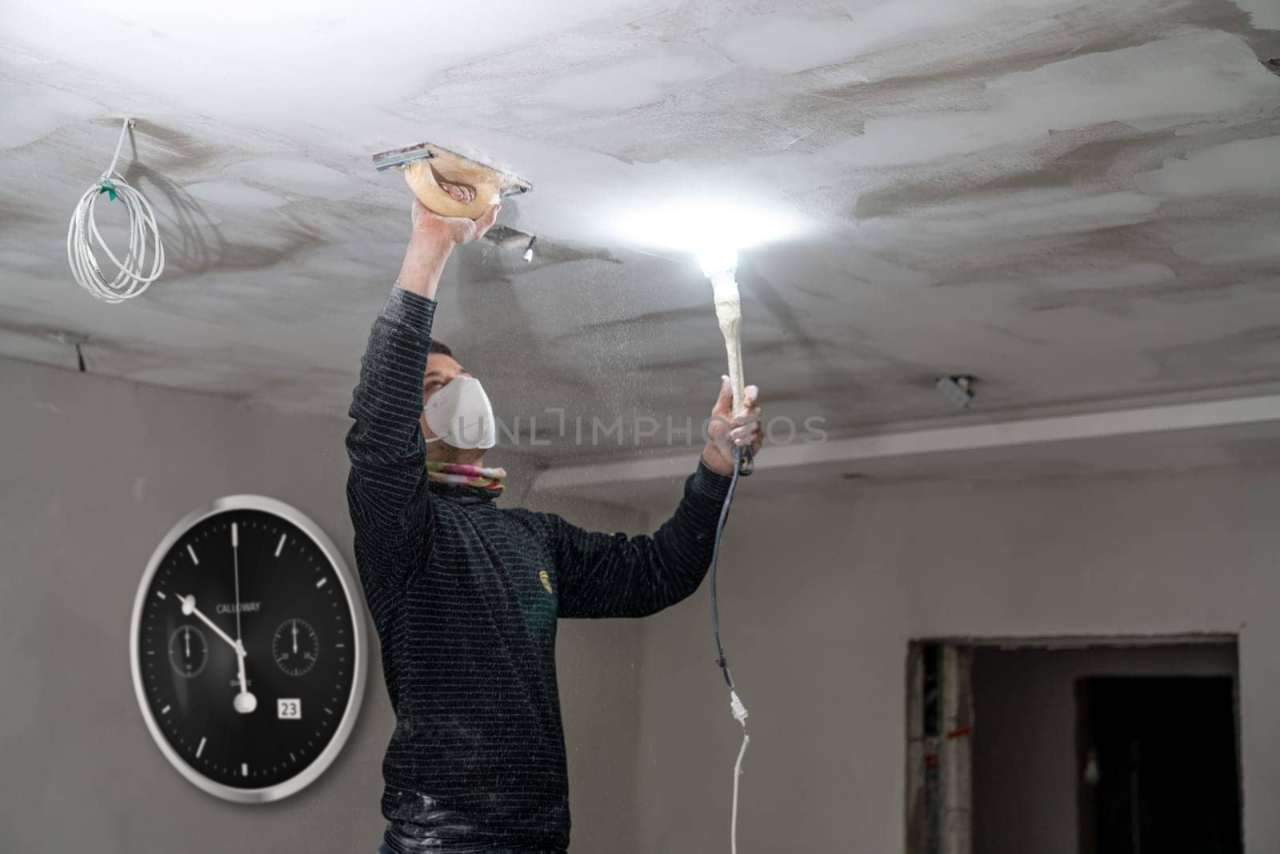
5:51
